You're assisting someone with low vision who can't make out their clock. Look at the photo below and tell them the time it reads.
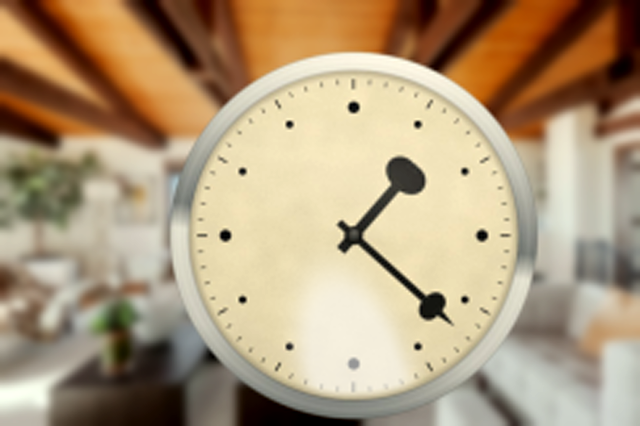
1:22
